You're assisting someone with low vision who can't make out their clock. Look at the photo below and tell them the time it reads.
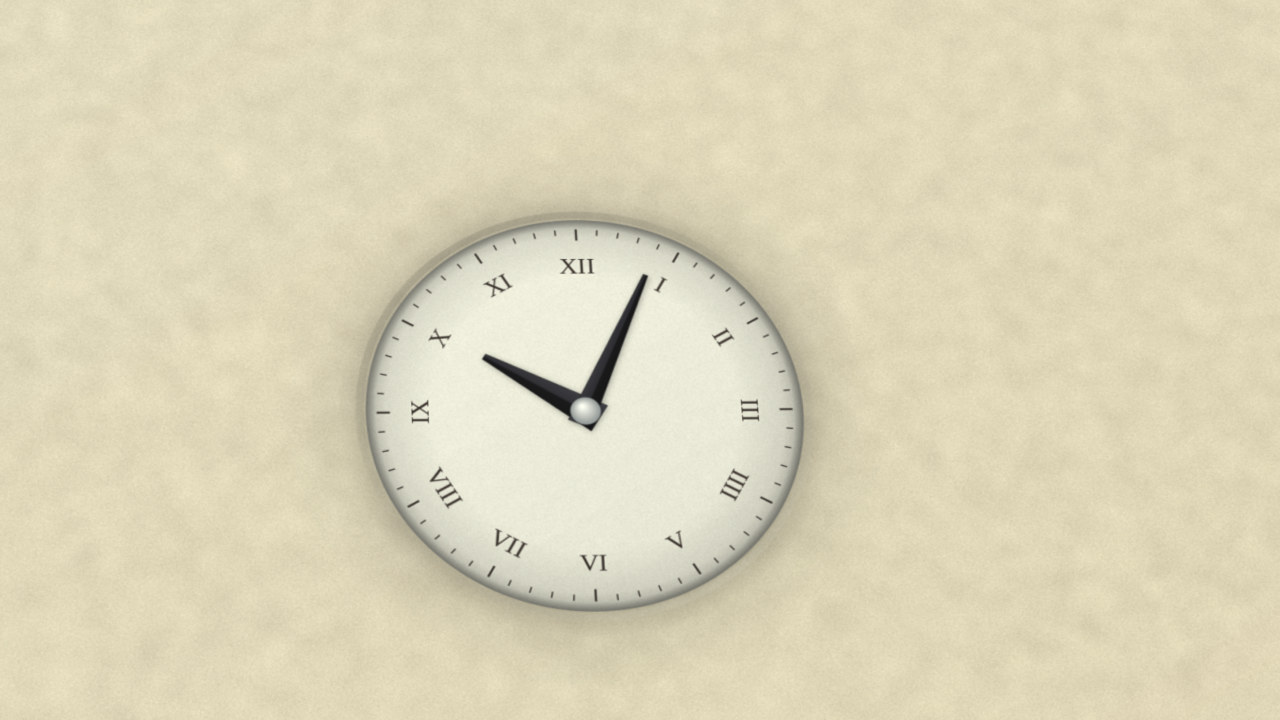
10:04
